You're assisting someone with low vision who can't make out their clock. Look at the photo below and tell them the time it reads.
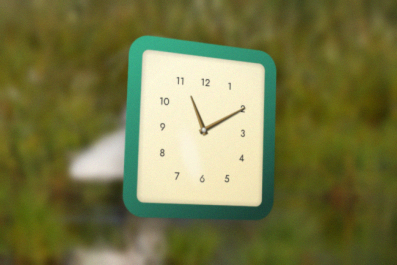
11:10
